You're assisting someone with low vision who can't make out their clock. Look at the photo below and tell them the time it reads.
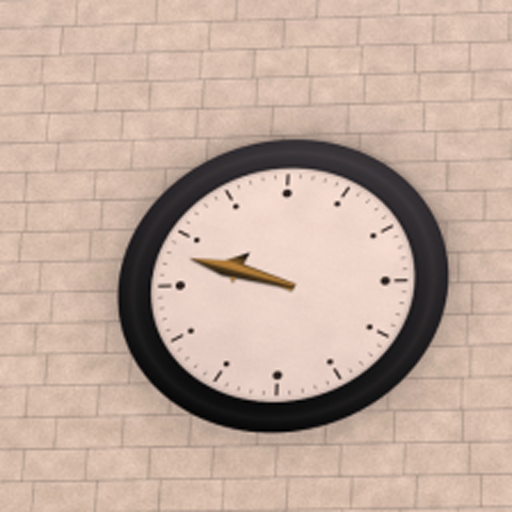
9:48
